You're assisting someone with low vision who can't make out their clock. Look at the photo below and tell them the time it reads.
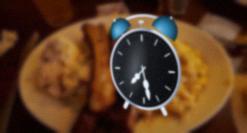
7:28
